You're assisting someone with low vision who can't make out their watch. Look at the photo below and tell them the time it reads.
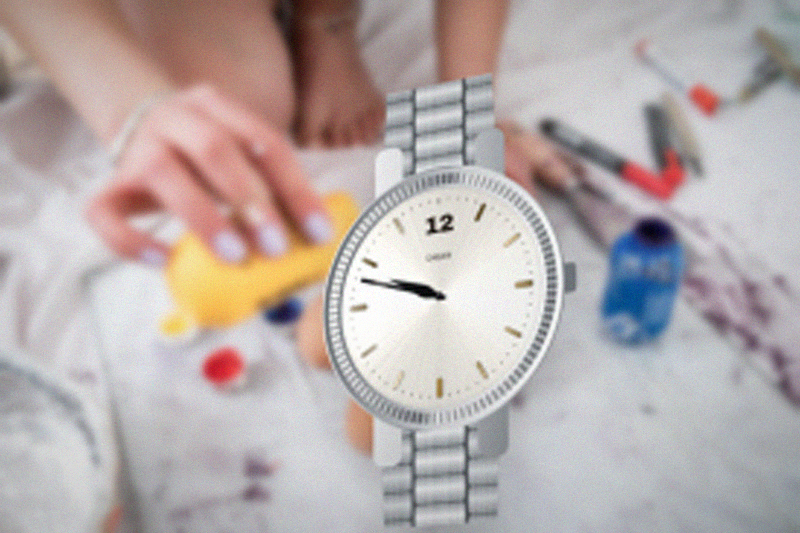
9:48
